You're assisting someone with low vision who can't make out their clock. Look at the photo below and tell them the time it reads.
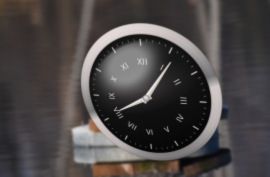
8:06
